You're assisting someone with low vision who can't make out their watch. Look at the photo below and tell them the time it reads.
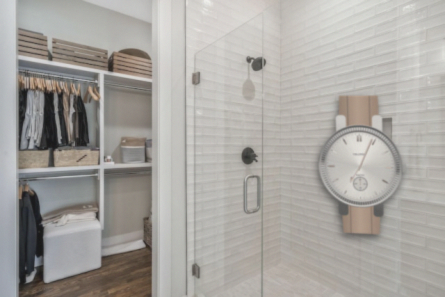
7:04
